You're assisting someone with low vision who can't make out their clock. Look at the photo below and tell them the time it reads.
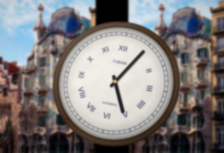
5:05
